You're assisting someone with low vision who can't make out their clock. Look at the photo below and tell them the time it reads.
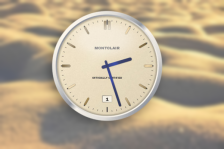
2:27
